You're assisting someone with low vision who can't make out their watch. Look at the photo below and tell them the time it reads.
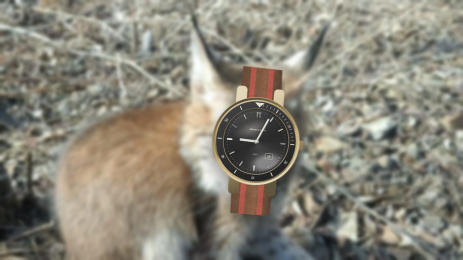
9:04
